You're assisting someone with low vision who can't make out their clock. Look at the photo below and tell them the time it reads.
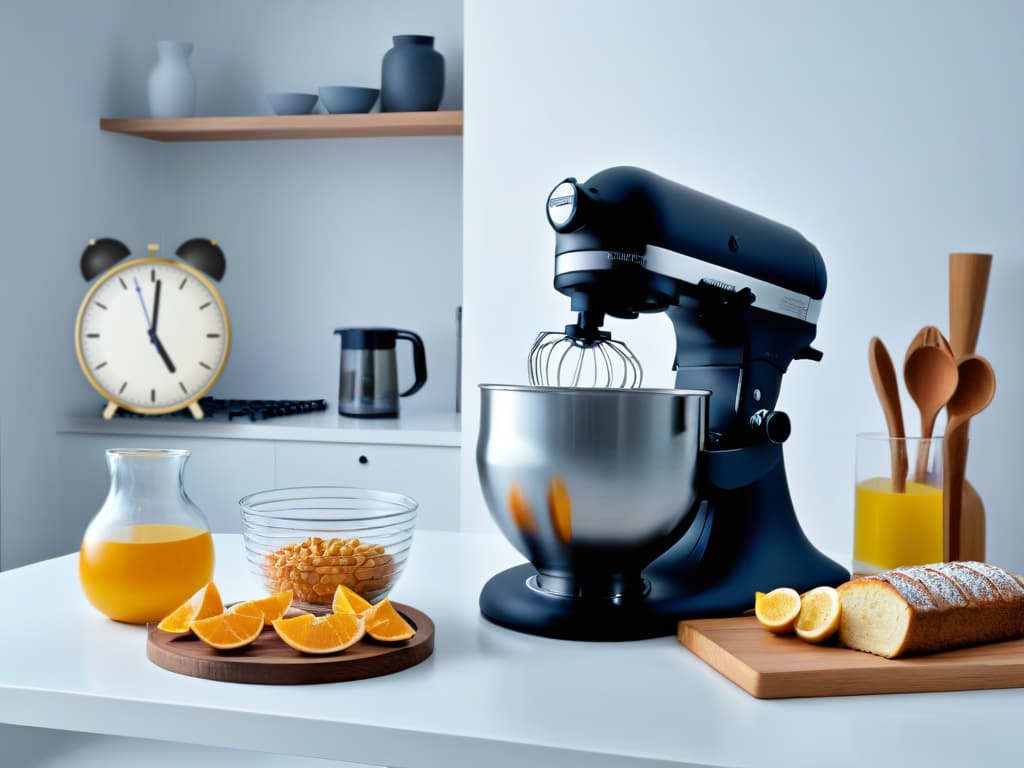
5:00:57
